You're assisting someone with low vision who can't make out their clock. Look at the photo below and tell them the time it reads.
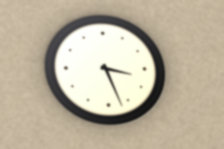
3:27
